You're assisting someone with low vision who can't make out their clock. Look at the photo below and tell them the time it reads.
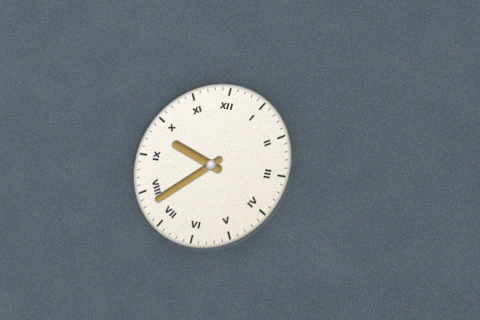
9:38
